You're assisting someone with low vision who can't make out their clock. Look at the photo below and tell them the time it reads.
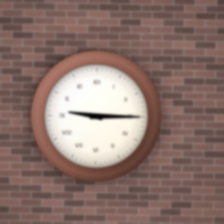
9:15
